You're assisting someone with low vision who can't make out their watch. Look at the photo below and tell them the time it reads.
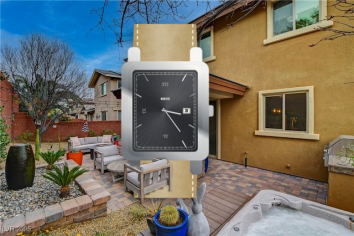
3:24
